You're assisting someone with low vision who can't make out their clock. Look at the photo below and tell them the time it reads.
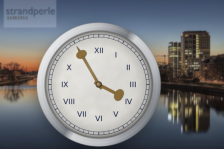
3:55
